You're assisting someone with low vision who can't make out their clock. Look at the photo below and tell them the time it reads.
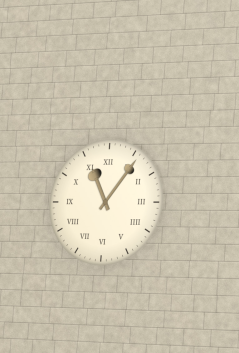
11:06
